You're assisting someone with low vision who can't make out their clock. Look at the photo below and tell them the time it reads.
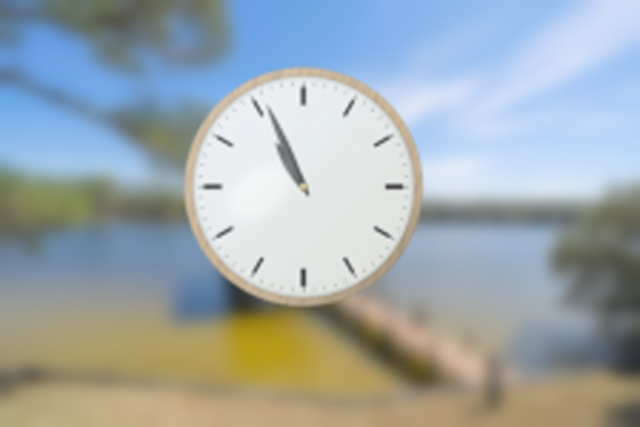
10:56
